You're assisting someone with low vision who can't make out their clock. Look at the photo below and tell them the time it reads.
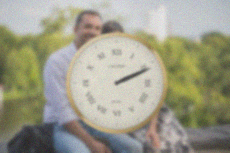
2:11
